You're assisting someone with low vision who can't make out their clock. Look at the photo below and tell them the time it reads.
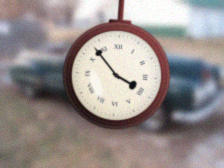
3:53
